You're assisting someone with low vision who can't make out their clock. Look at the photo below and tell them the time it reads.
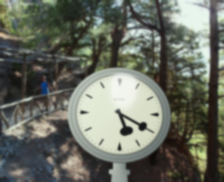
5:20
